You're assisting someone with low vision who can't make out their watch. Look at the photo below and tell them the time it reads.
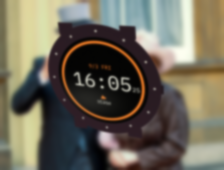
16:05
